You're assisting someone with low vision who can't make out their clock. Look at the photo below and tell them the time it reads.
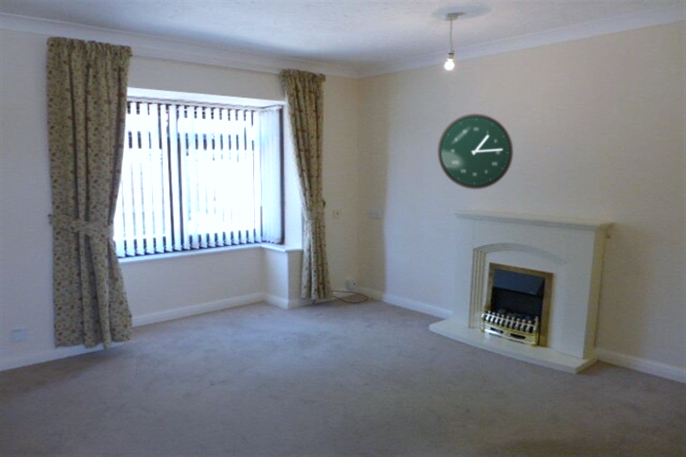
1:14
